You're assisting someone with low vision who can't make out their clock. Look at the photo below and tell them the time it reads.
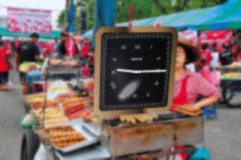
9:15
